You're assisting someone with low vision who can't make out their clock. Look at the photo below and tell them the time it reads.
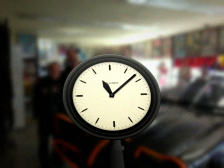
11:08
